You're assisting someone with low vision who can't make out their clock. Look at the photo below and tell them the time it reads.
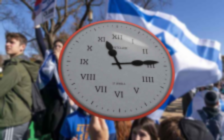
11:14
